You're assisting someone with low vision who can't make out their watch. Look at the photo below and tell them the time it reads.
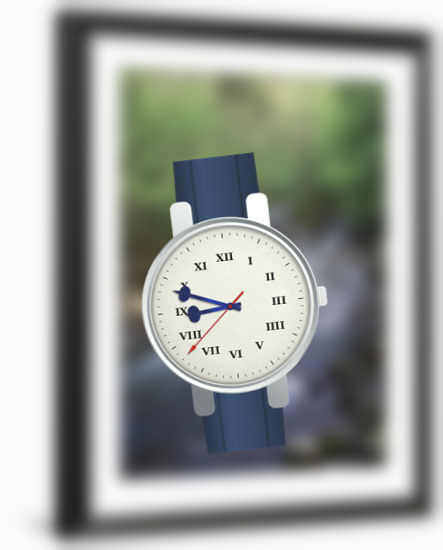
8:48:38
